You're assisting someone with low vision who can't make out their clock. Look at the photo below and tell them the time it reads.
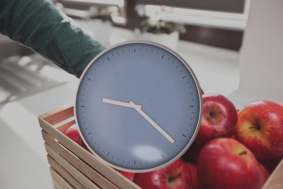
9:22
